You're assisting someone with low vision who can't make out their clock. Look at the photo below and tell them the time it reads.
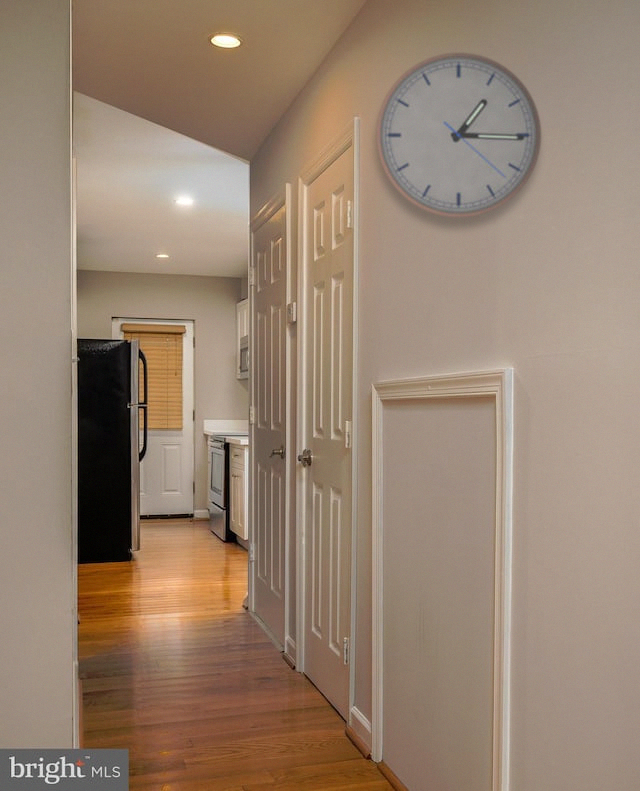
1:15:22
